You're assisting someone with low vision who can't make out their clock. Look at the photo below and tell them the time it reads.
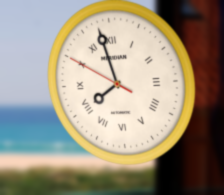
7:57:50
